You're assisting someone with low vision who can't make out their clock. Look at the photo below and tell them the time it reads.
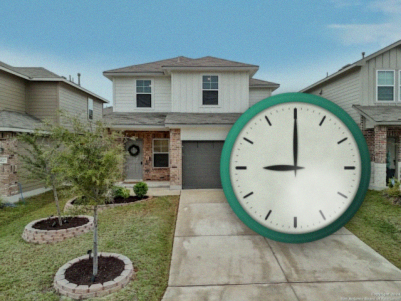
9:00
